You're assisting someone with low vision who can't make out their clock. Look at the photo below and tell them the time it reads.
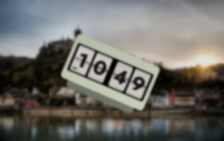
10:49
